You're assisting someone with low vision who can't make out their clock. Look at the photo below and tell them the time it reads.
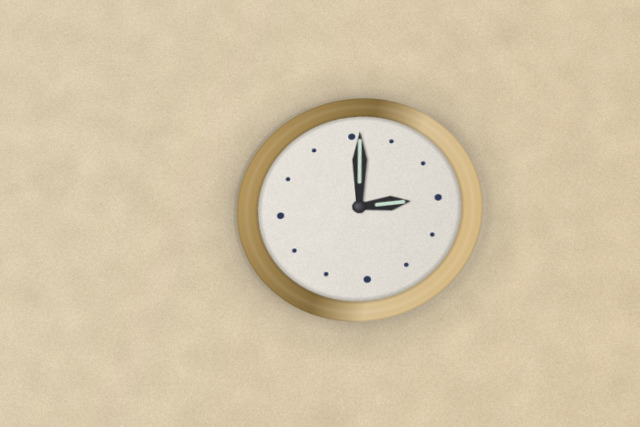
3:01
